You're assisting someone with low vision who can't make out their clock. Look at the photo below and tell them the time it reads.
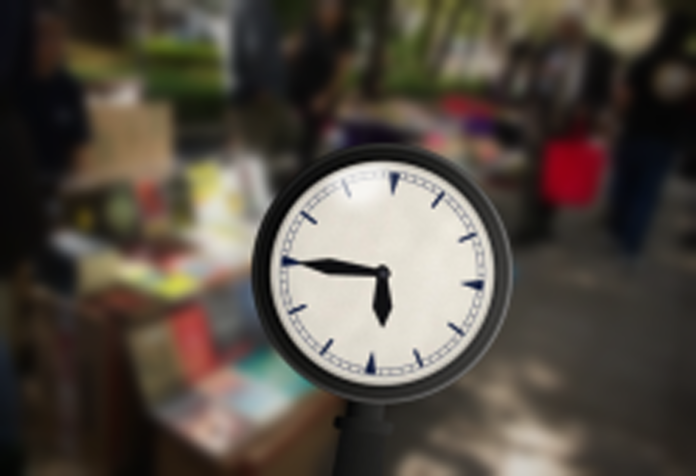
5:45
